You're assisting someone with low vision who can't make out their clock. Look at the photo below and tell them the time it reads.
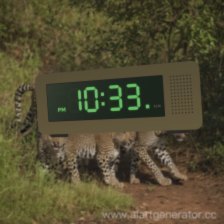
10:33
